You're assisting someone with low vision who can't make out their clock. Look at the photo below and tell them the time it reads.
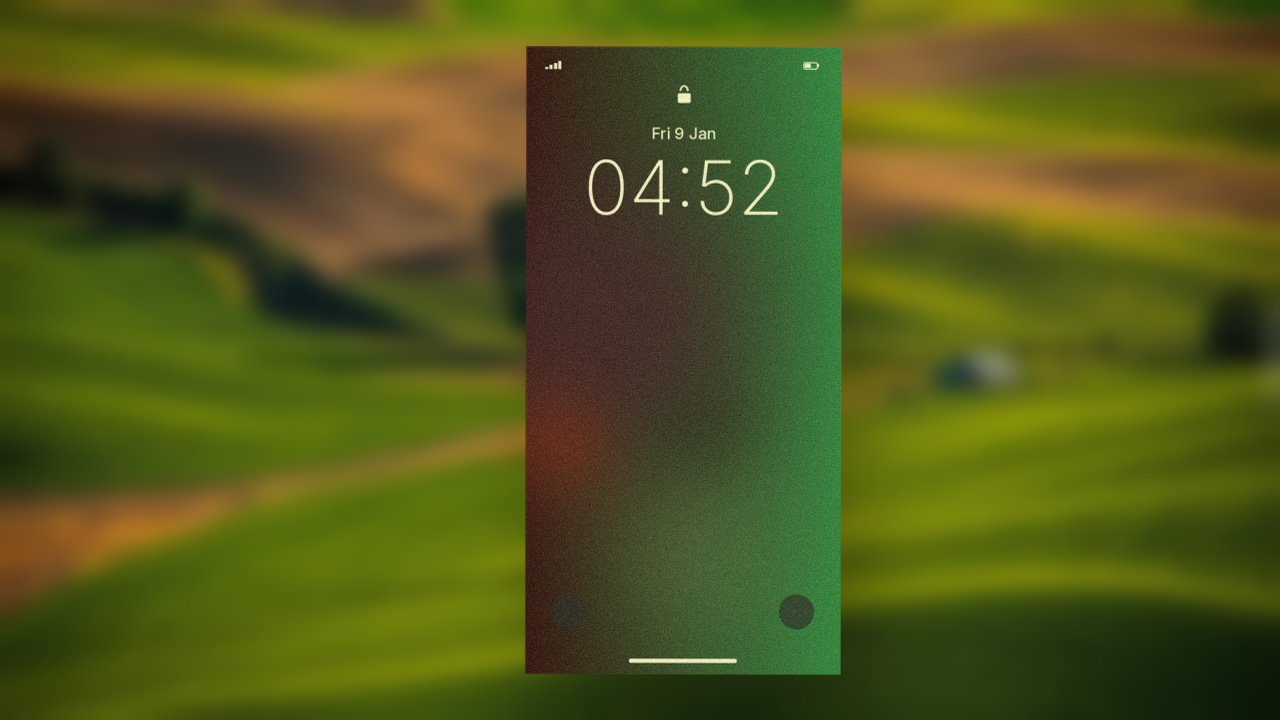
4:52
